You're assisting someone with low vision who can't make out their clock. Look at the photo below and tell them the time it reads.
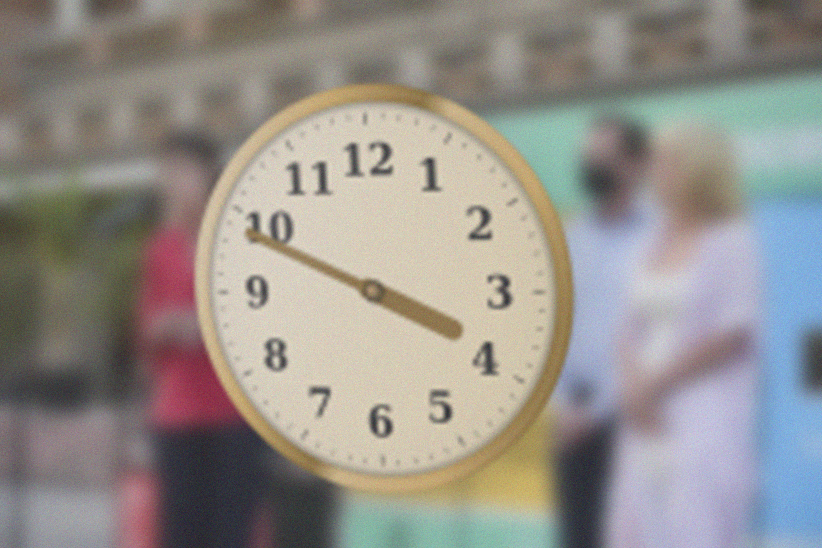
3:49
